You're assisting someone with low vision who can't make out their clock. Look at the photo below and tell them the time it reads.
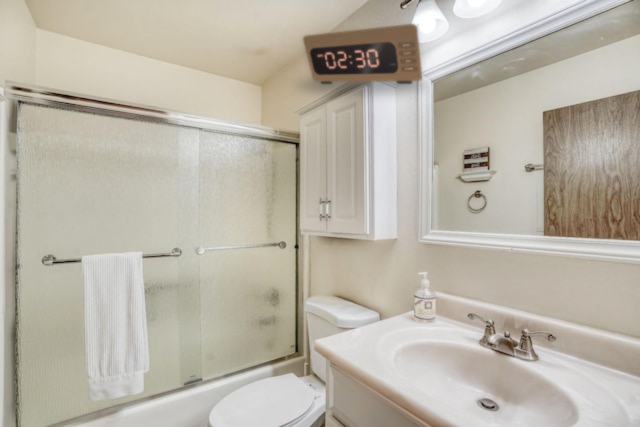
2:30
